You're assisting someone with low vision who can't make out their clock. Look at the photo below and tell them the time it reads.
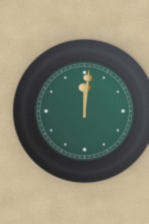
12:01
